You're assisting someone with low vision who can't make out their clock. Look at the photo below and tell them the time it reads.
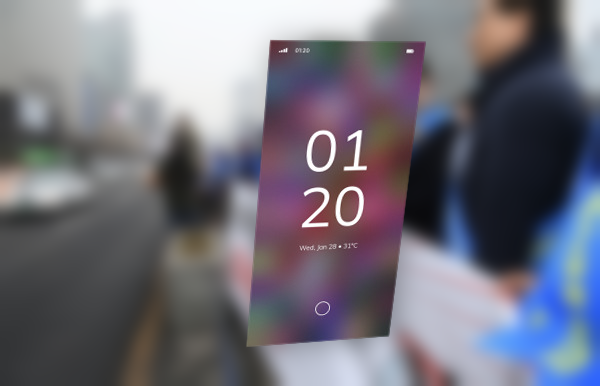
1:20
